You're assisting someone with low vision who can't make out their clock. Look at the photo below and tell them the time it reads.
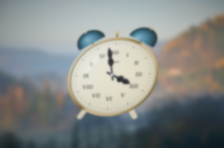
3:58
